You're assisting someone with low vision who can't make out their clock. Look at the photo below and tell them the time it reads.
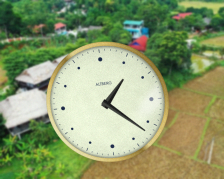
1:22
